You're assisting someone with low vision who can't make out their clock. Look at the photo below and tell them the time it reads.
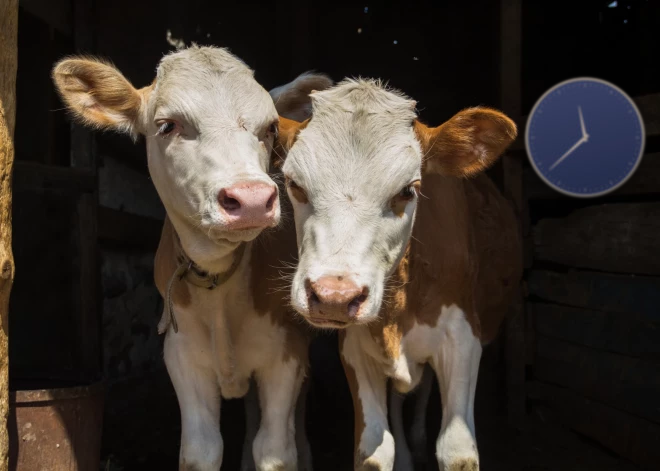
11:38
